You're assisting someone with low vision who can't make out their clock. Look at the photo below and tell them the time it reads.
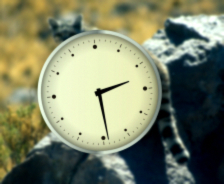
2:29
